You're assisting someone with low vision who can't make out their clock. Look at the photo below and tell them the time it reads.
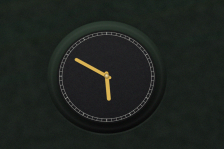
5:50
